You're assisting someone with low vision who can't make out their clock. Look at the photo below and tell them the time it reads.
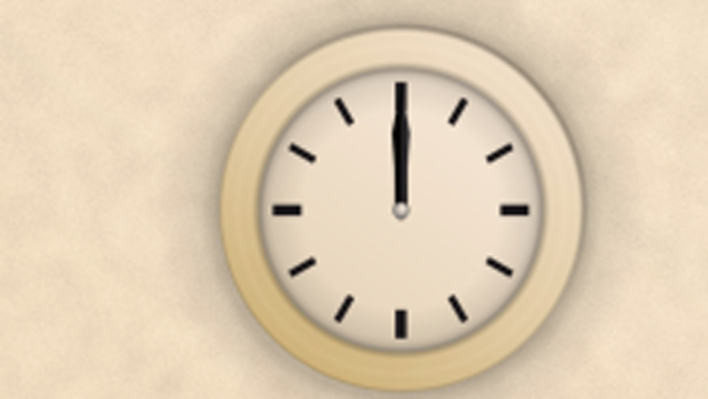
12:00
